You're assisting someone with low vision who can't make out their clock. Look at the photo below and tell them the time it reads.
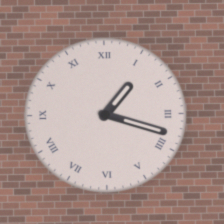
1:18
